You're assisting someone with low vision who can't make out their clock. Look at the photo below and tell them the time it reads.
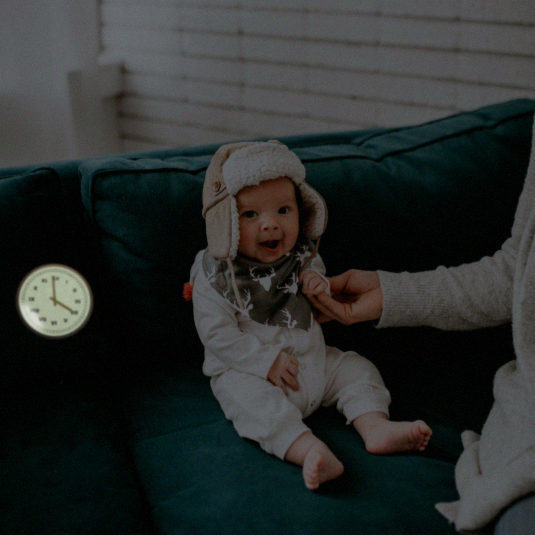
3:59
